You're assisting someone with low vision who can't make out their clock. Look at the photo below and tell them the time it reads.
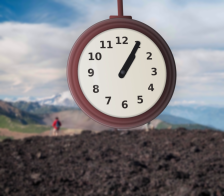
1:05
